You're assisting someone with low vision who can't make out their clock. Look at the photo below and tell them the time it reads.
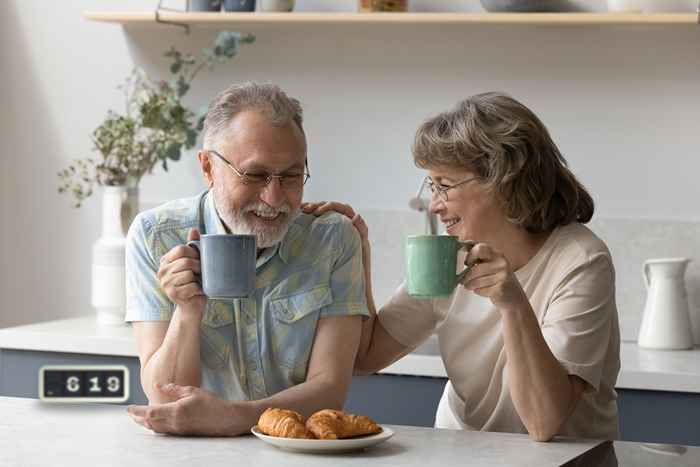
6:19
